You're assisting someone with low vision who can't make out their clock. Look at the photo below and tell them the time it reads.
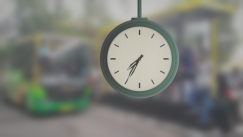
7:35
